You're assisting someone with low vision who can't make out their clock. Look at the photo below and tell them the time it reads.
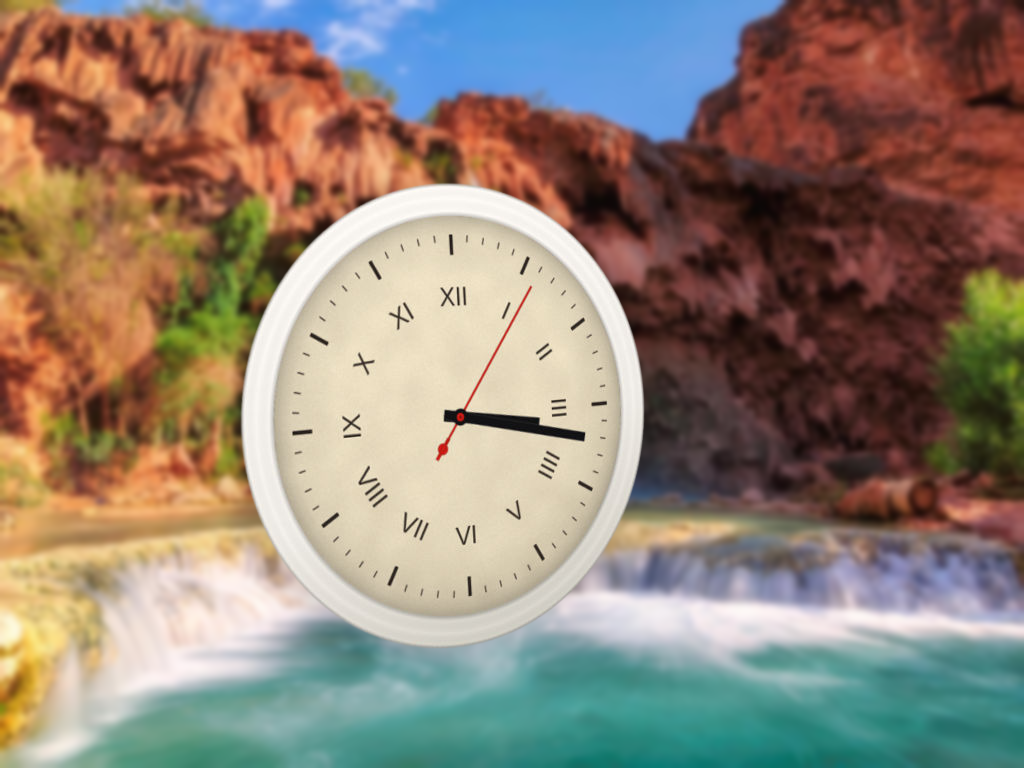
3:17:06
